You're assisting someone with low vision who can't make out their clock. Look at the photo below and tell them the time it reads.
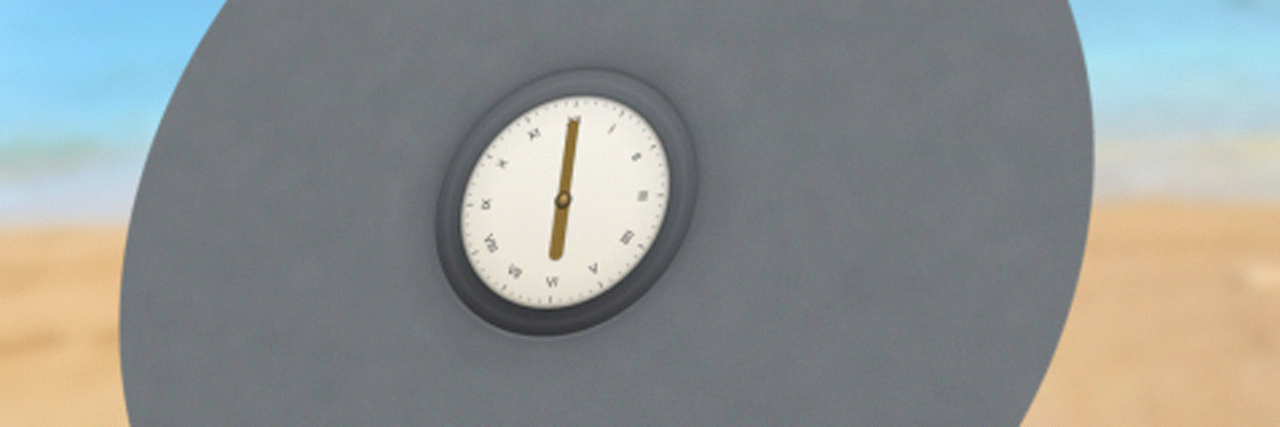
6:00
